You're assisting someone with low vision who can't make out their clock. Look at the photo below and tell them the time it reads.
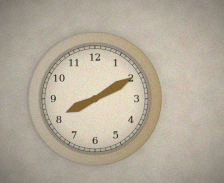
8:10
